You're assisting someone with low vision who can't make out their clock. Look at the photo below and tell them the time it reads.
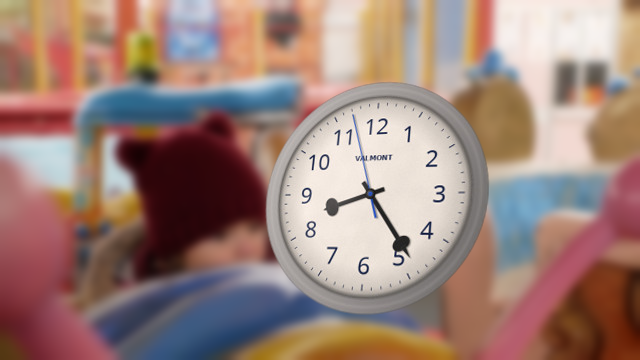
8:23:57
